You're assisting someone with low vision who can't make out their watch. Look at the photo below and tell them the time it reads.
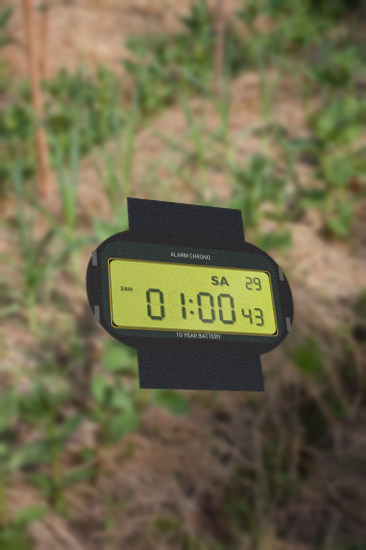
1:00:43
